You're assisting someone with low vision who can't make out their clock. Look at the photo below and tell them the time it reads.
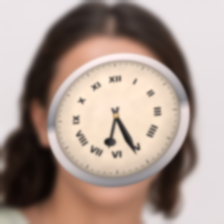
6:26
